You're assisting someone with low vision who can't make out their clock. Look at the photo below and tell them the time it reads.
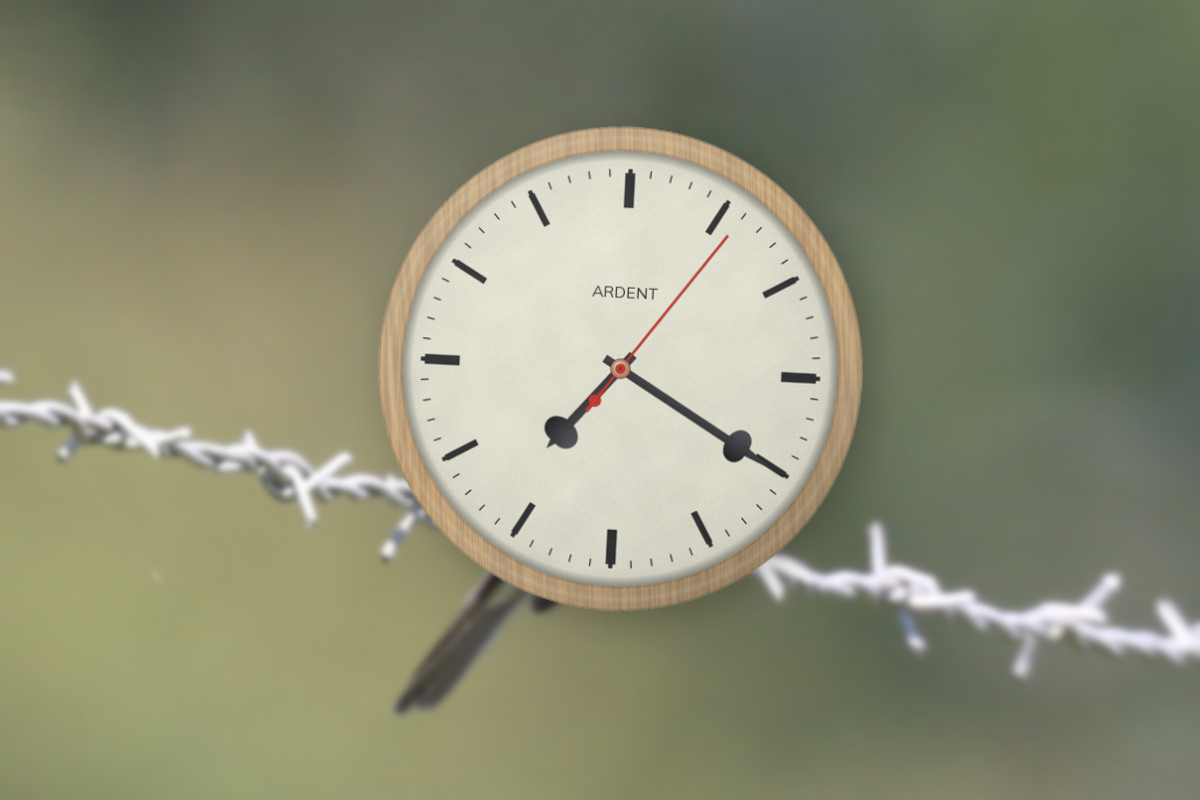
7:20:06
